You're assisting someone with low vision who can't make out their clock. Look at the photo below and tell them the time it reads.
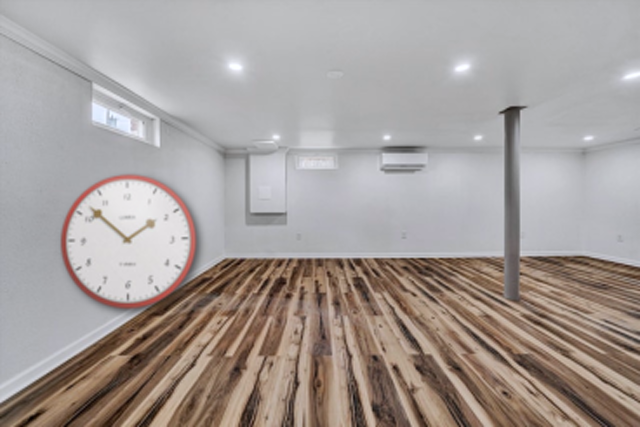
1:52
